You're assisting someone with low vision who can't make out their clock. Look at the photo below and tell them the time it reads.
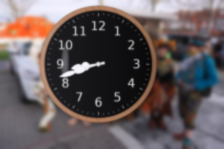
8:42
